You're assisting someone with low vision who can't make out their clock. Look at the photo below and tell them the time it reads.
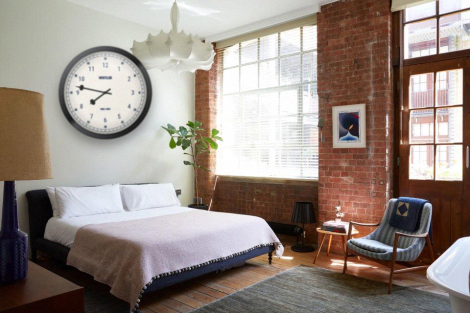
7:47
